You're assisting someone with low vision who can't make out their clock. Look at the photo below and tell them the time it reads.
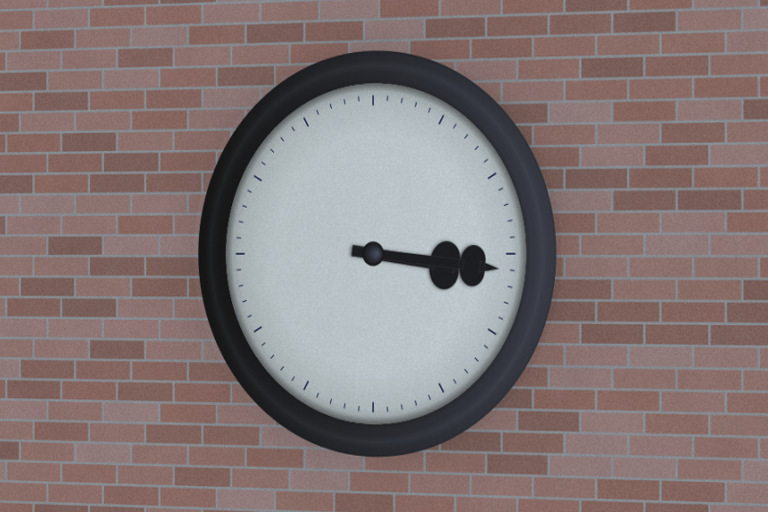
3:16
